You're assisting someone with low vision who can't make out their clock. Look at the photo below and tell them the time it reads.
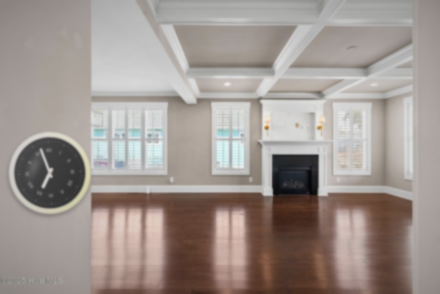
6:57
